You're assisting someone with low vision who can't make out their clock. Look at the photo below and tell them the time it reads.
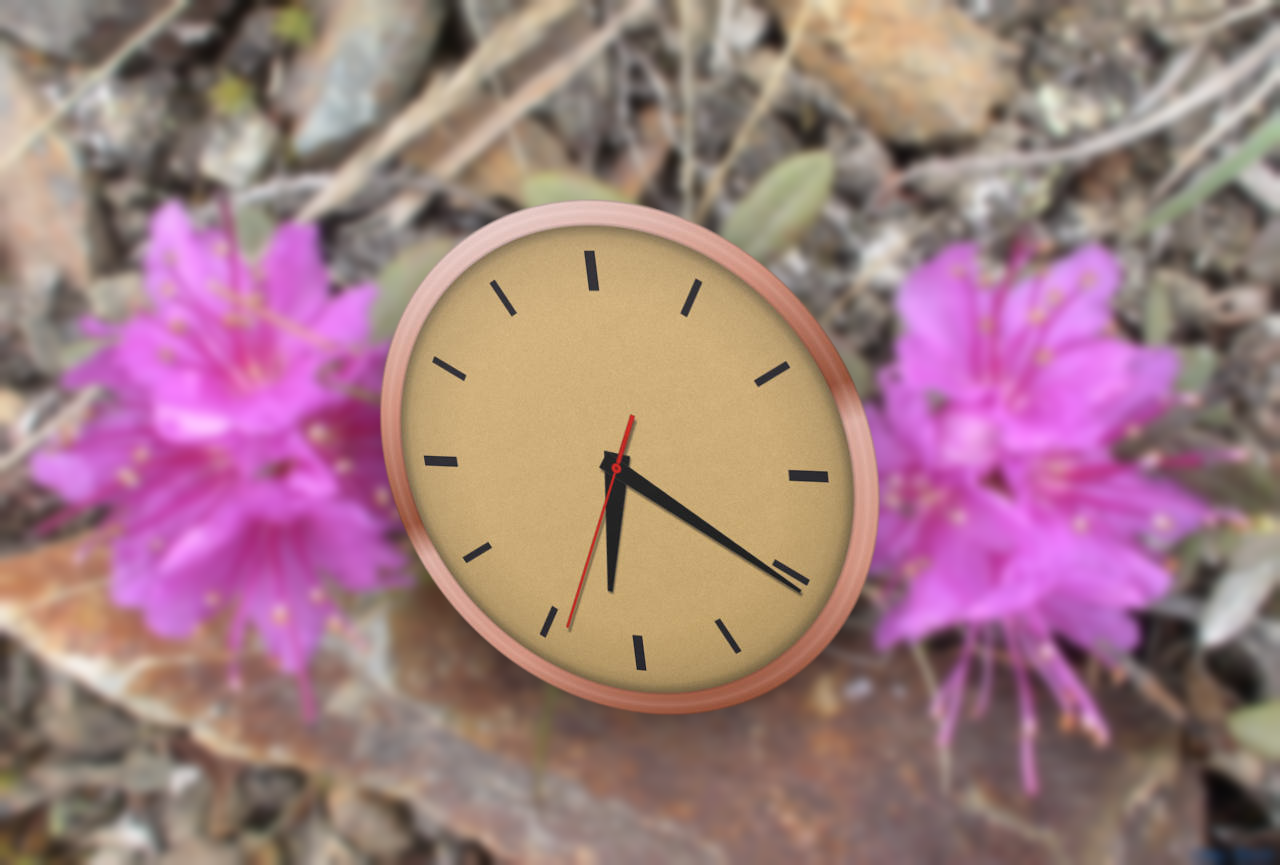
6:20:34
